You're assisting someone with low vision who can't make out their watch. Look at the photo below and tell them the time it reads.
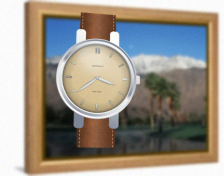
3:39
